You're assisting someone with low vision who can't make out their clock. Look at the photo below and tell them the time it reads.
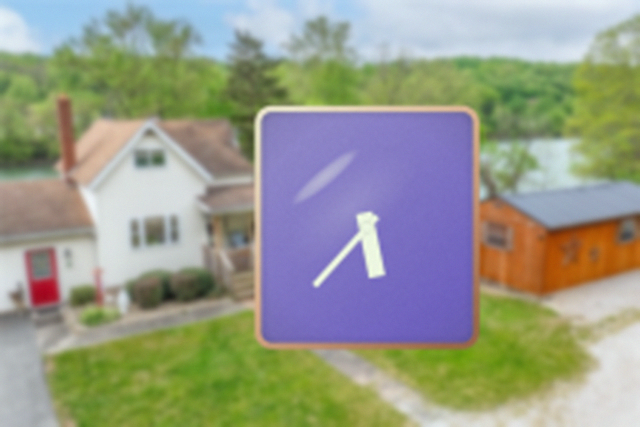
5:37
